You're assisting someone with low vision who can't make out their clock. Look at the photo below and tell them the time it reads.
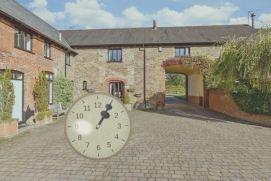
1:05
